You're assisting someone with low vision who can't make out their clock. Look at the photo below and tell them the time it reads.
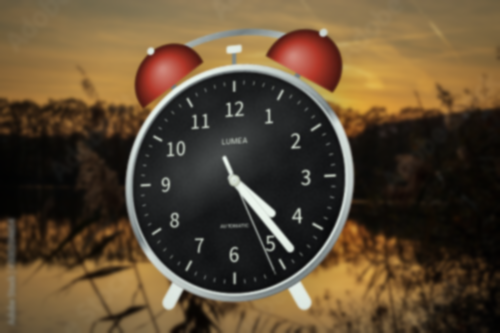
4:23:26
